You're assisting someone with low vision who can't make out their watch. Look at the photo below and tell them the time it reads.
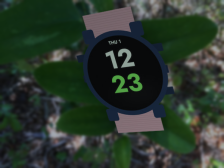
12:23
